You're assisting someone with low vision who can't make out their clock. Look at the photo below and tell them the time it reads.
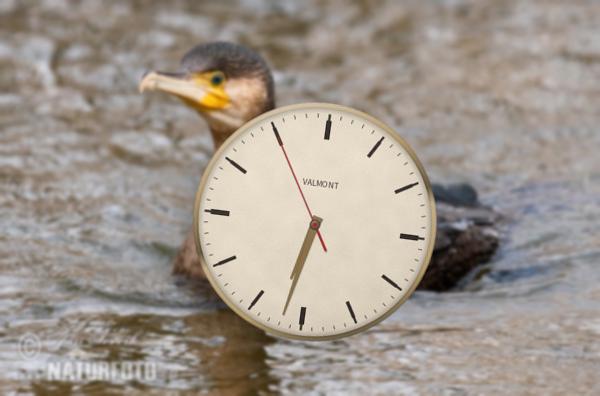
6:31:55
